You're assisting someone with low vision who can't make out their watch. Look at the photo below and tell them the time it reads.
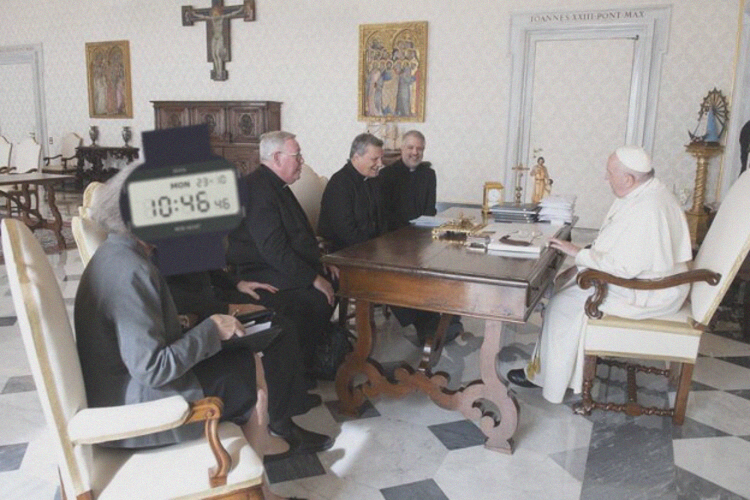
10:46
